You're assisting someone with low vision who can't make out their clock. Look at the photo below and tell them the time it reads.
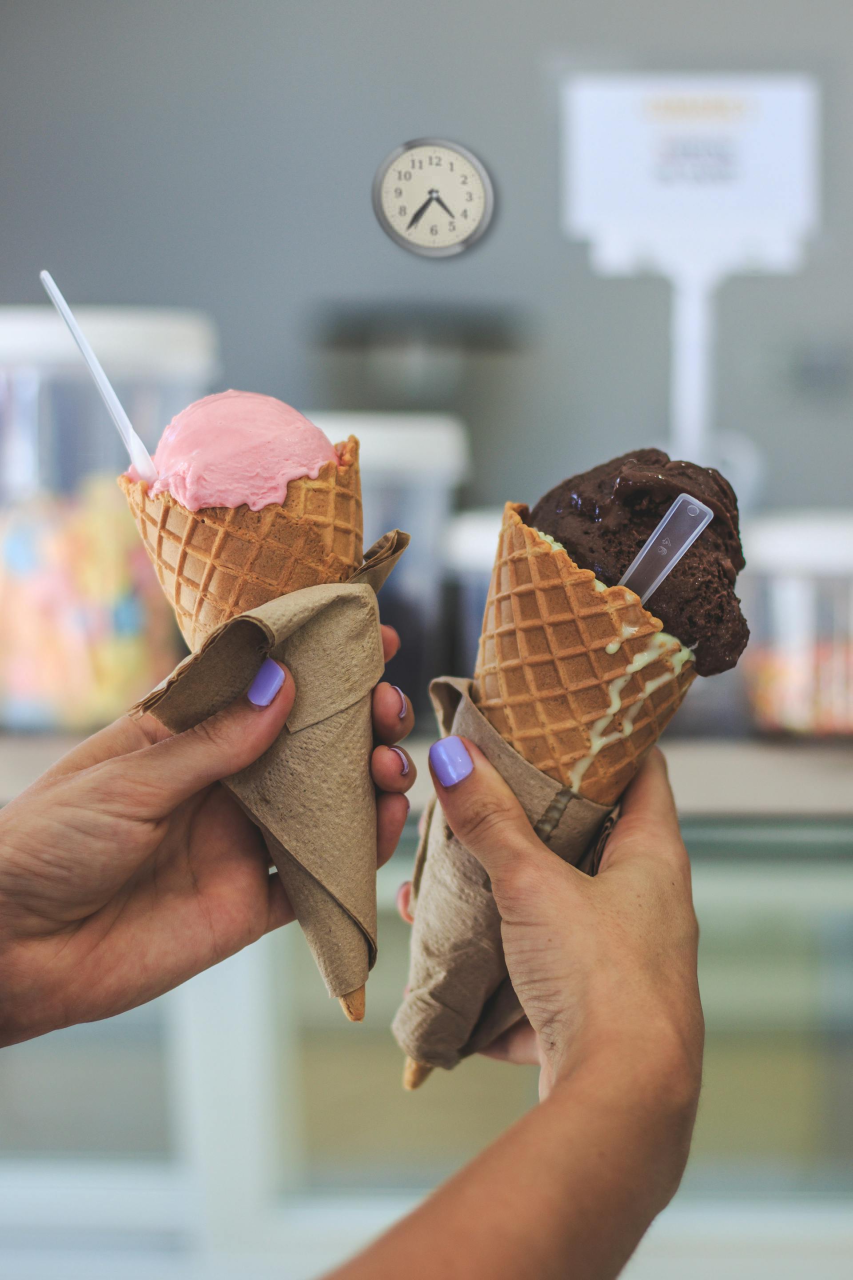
4:36
